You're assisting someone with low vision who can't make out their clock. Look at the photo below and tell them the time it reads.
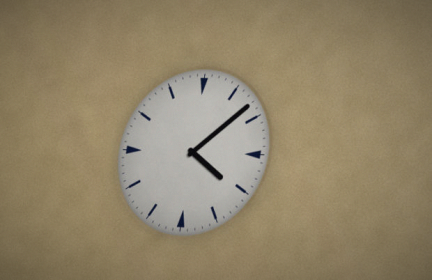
4:08
